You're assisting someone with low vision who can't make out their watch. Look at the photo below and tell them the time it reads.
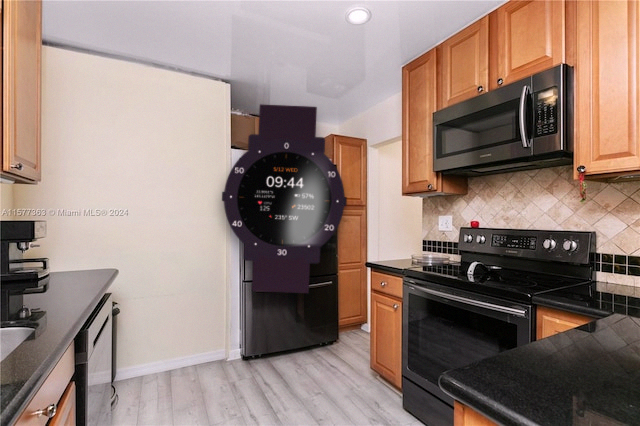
9:44
